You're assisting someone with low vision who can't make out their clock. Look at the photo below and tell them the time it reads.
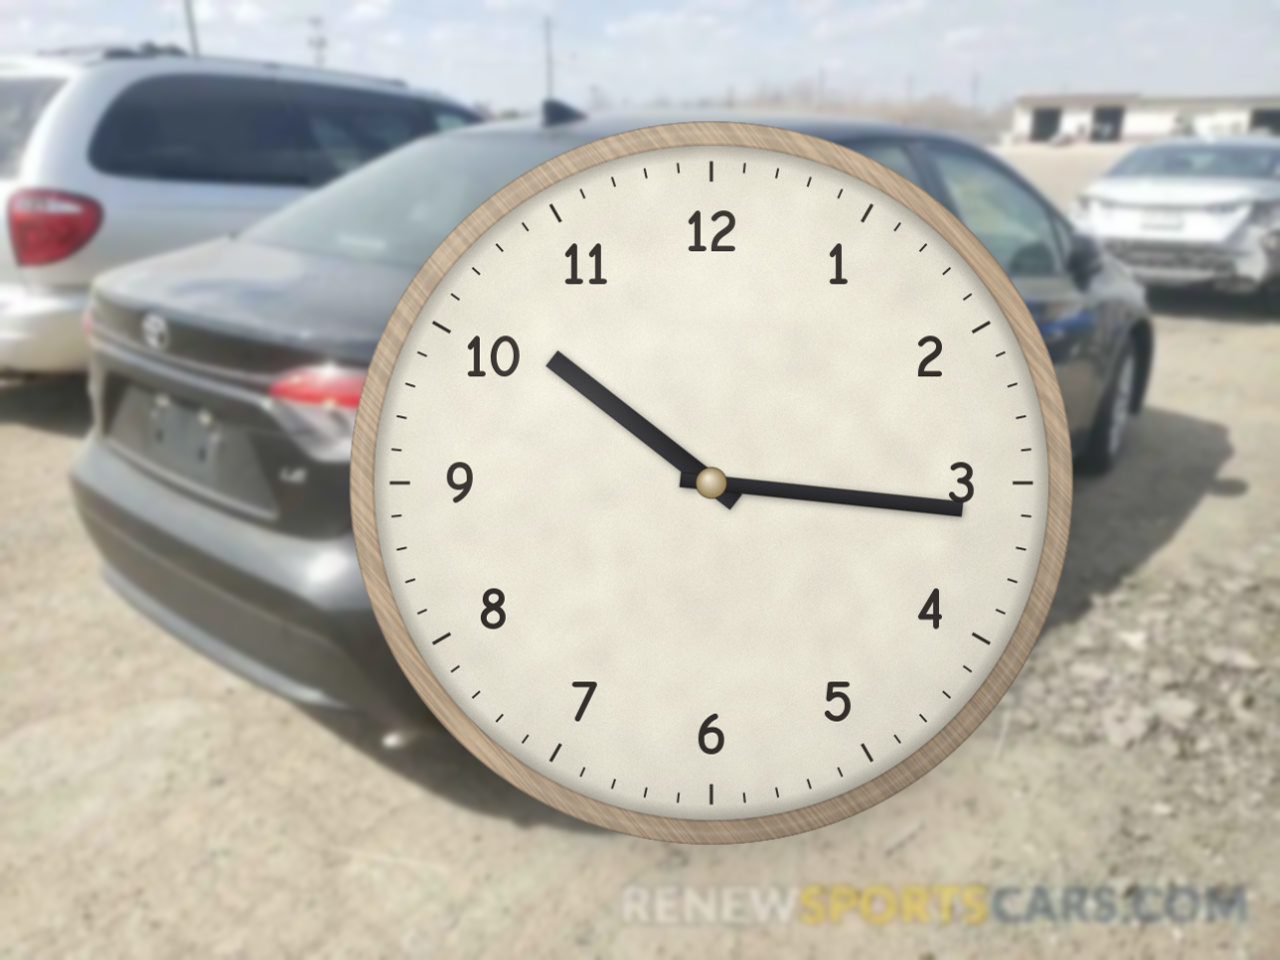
10:16
